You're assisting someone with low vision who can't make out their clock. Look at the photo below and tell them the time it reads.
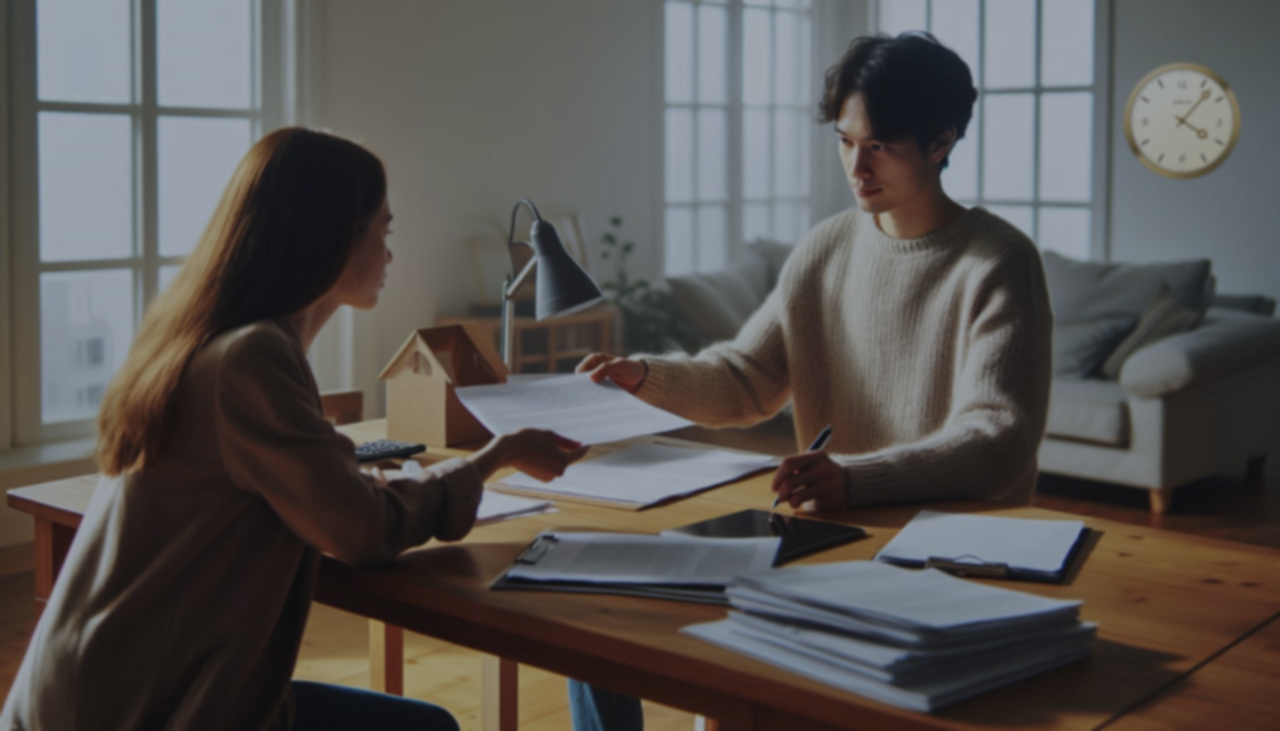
4:07
